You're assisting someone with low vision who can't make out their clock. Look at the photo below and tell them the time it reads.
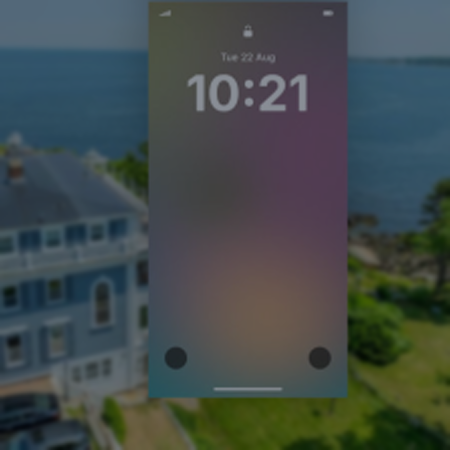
10:21
